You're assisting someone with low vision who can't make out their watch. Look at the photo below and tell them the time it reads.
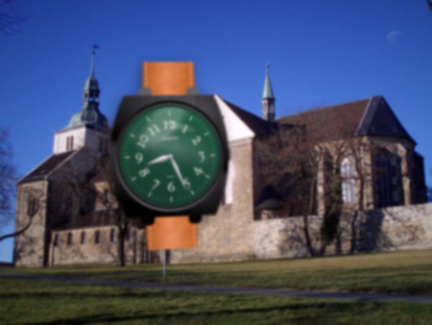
8:26
